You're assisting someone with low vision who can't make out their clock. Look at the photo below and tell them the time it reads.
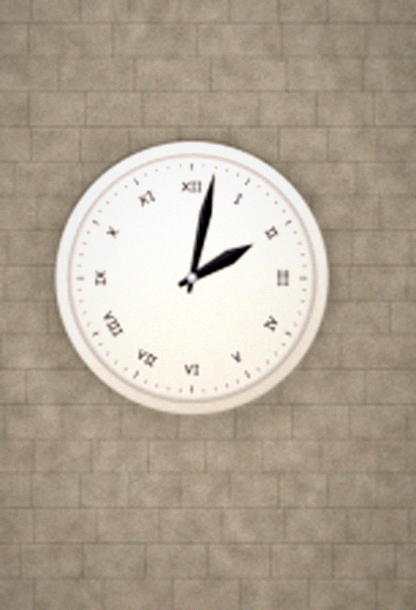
2:02
